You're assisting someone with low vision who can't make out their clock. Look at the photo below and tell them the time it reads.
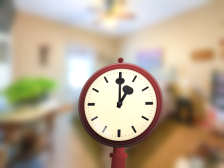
1:00
